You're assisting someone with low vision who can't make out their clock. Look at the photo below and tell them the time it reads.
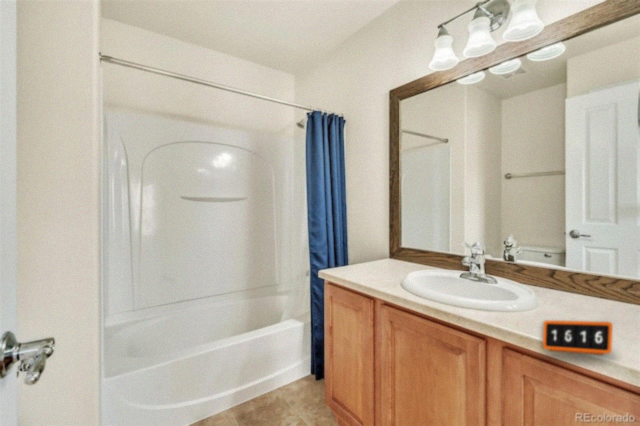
16:16
